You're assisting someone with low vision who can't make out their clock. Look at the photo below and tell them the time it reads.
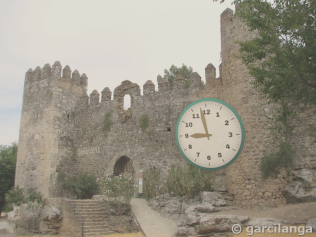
8:58
